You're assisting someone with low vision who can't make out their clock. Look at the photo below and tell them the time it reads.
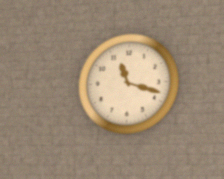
11:18
